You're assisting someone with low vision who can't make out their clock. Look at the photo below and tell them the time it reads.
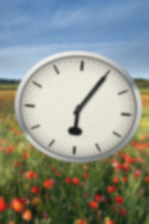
6:05
